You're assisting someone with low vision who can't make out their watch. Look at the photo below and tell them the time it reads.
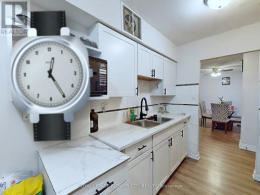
12:25
